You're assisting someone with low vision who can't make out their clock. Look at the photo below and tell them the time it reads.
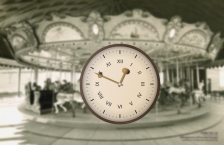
12:49
